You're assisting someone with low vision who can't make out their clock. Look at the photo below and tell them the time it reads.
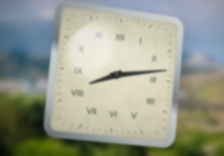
8:13
